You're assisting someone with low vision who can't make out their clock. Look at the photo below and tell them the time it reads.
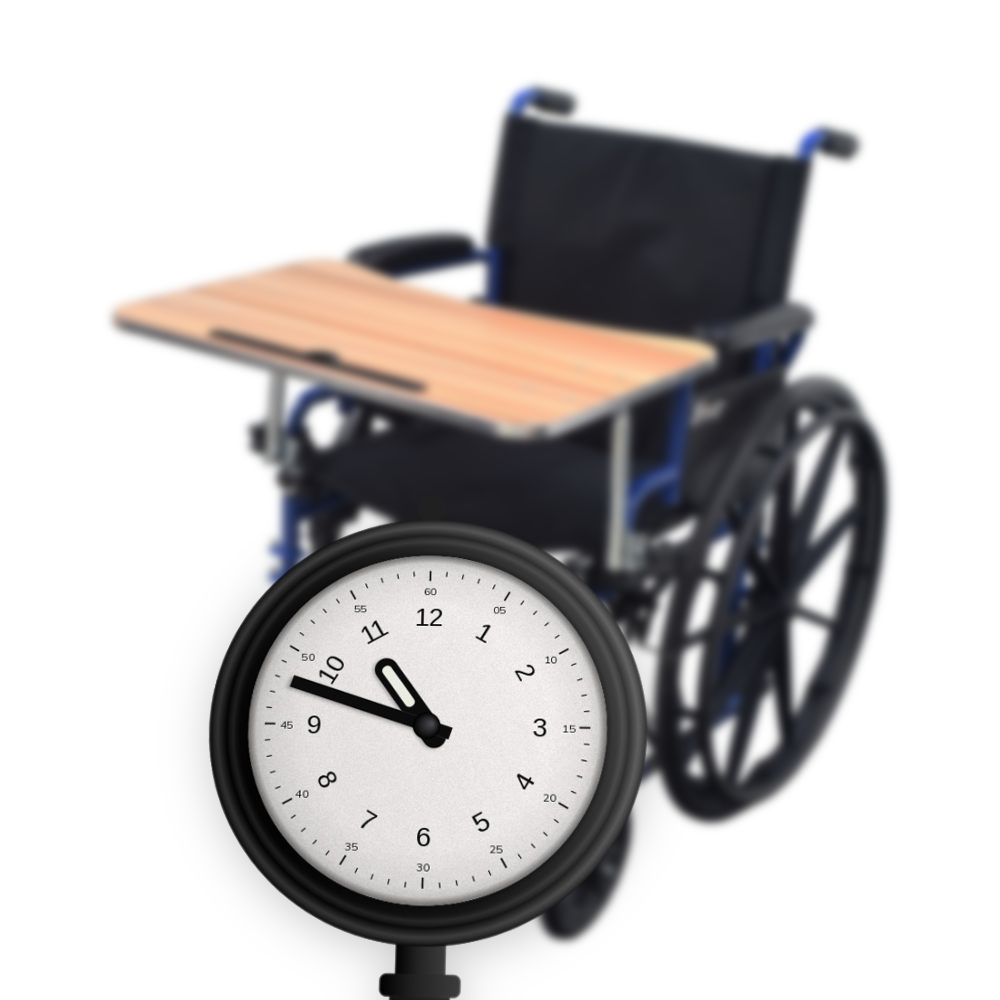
10:48
